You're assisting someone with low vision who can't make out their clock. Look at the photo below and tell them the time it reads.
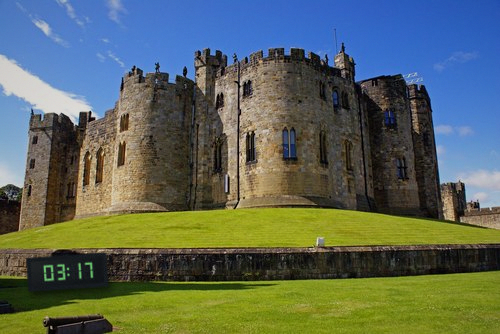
3:17
